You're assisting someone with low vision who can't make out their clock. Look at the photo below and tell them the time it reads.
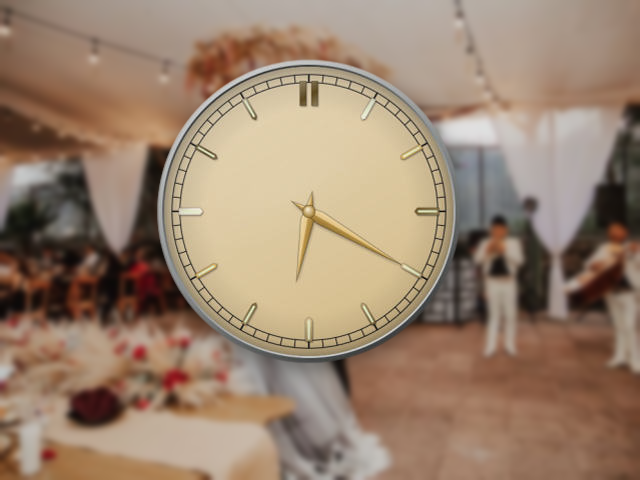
6:20
